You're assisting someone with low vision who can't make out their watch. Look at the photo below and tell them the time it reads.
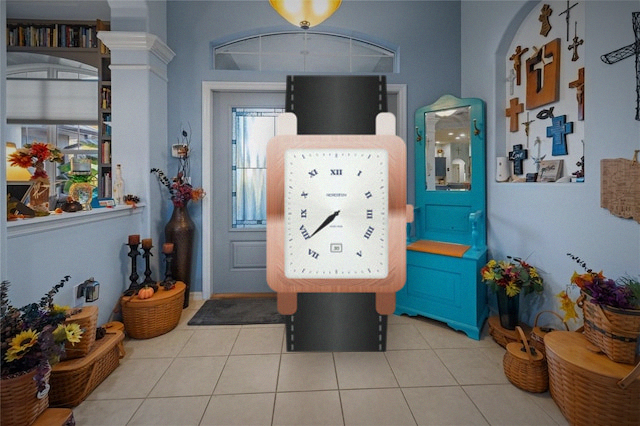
7:38
